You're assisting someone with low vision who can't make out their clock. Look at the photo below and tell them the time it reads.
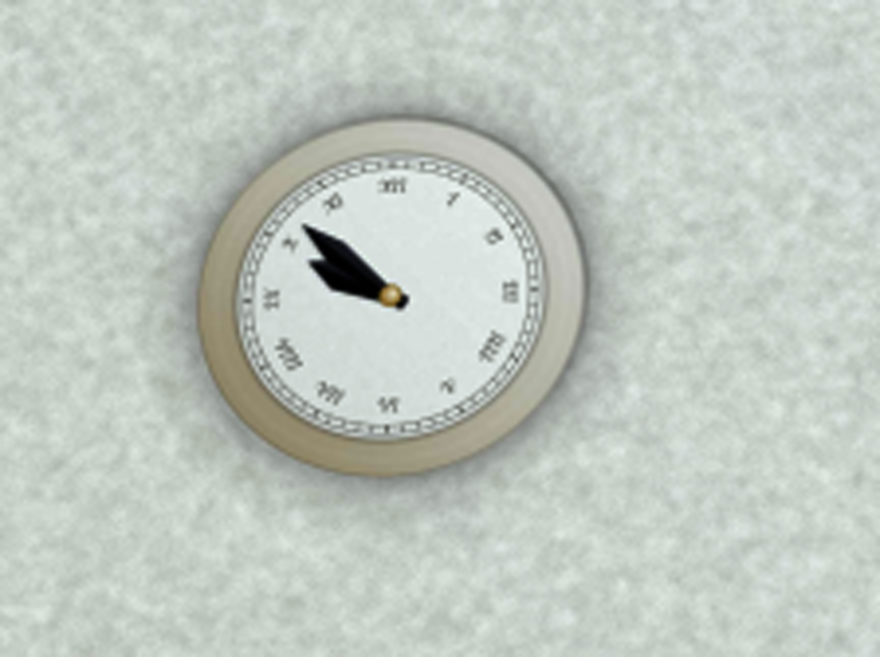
9:52
